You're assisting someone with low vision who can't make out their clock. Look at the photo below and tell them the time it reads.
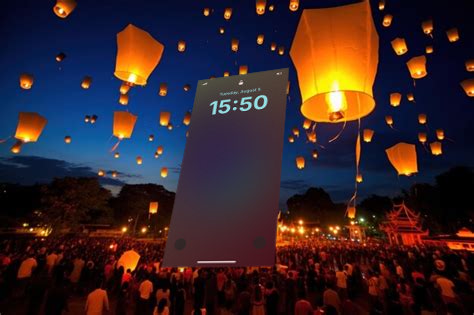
15:50
